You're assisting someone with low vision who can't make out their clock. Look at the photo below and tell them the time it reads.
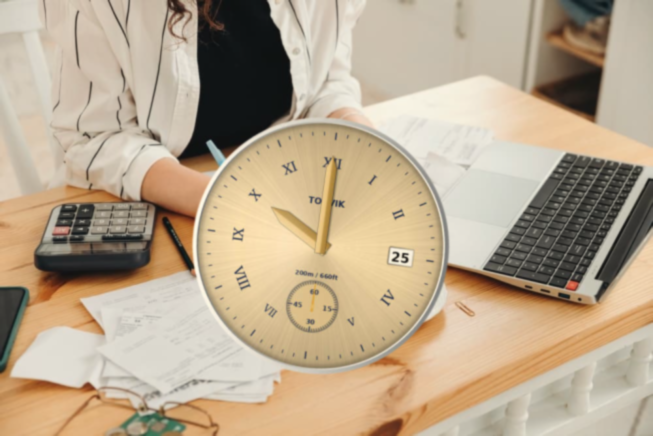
10:00
